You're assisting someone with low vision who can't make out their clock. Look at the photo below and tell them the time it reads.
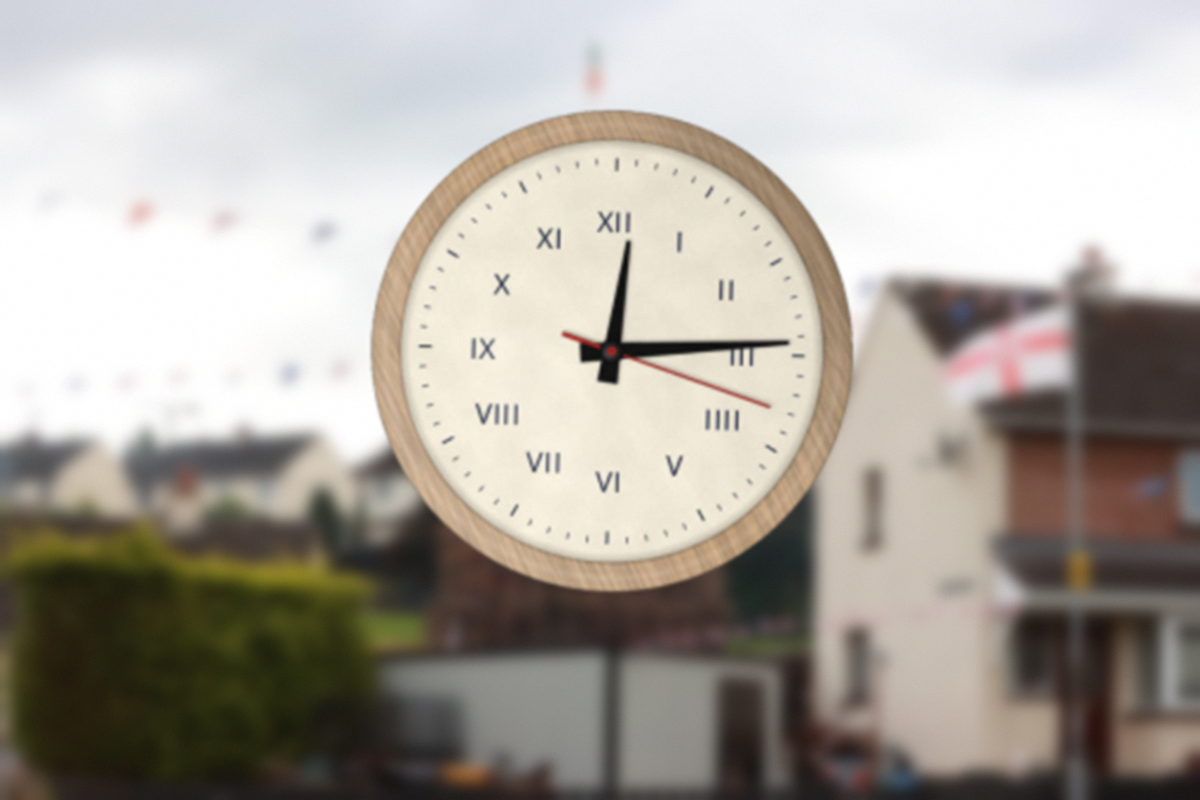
12:14:18
